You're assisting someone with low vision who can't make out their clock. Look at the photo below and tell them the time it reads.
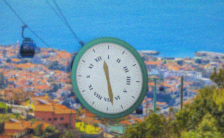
12:33
